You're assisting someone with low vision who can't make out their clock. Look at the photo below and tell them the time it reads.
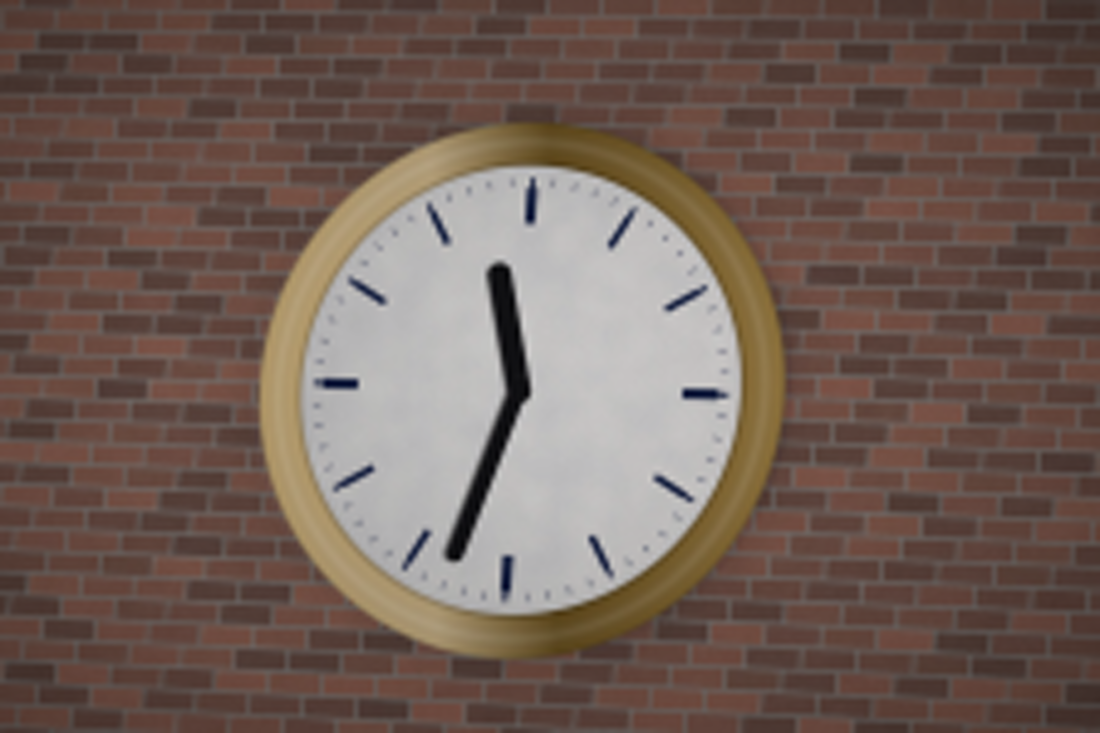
11:33
